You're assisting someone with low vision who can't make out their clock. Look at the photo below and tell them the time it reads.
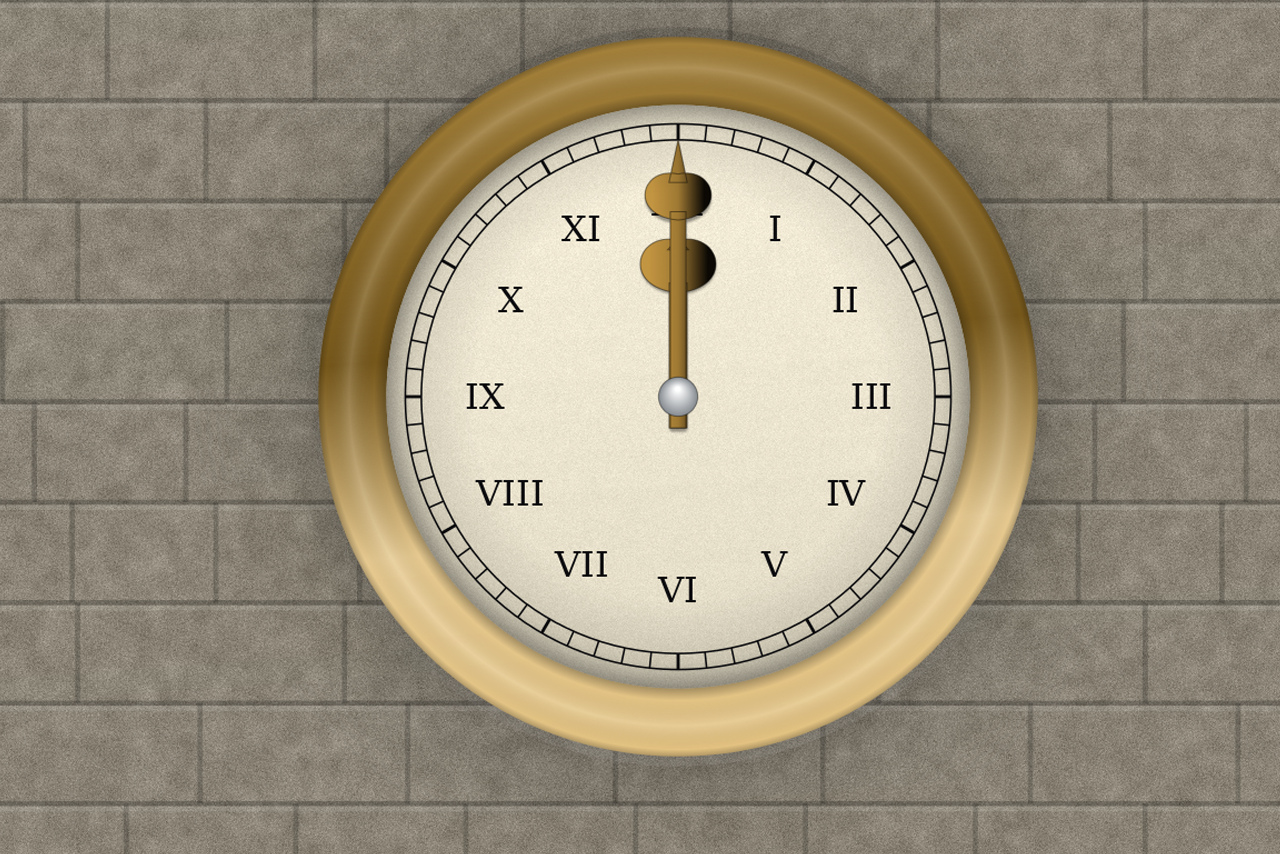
12:00
